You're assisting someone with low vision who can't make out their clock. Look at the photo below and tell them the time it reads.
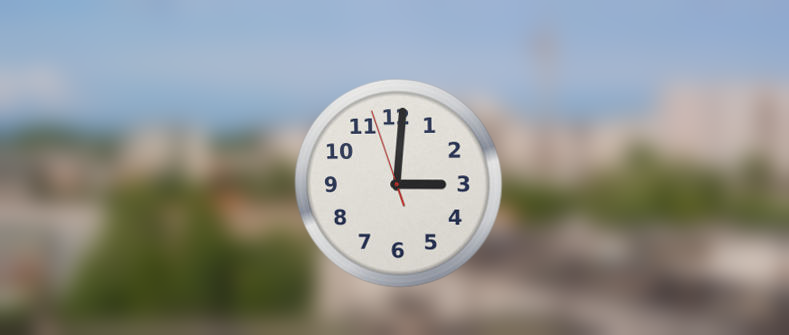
3:00:57
